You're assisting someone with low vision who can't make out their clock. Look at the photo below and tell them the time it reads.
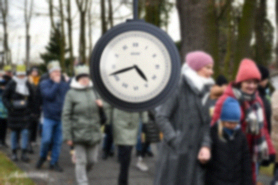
4:42
